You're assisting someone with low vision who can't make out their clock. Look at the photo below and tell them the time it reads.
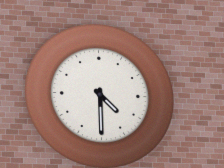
4:30
